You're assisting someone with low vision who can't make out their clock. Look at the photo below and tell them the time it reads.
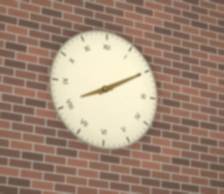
8:10
